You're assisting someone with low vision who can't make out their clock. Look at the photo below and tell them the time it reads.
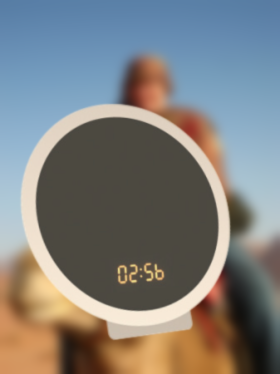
2:56
